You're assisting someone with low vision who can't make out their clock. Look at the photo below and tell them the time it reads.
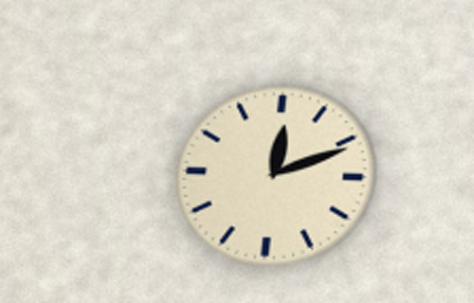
12:11
